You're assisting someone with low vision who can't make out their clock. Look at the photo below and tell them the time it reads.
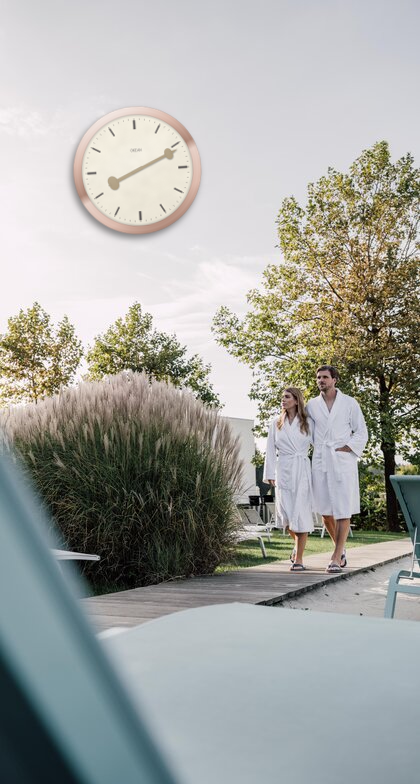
8:11
